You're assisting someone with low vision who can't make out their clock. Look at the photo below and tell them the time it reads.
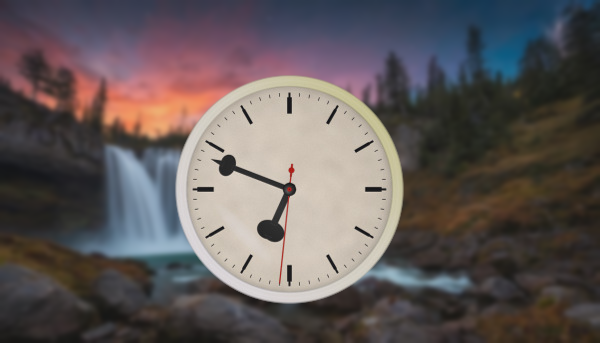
6:48:31
